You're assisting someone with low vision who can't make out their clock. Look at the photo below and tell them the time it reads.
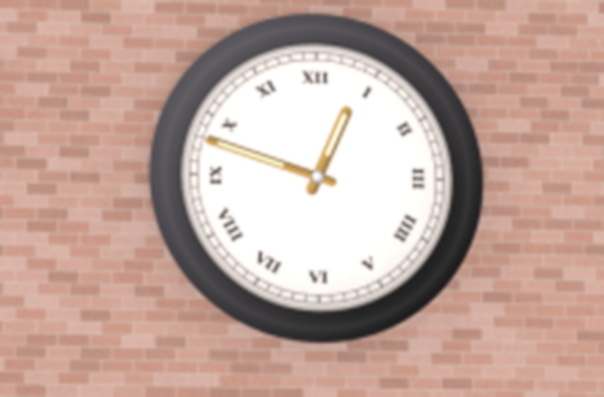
12:48
